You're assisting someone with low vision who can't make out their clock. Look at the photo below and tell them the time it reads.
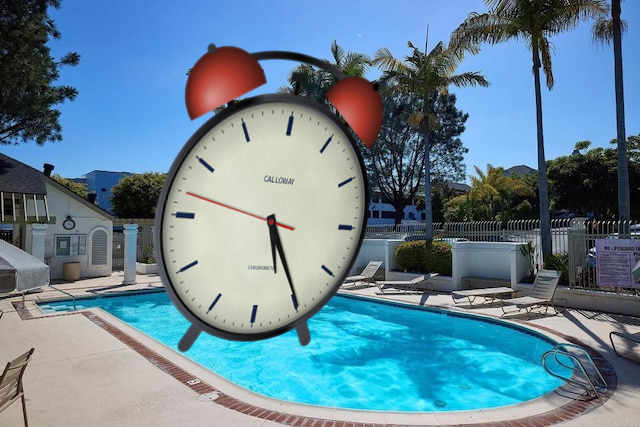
5:24:47
